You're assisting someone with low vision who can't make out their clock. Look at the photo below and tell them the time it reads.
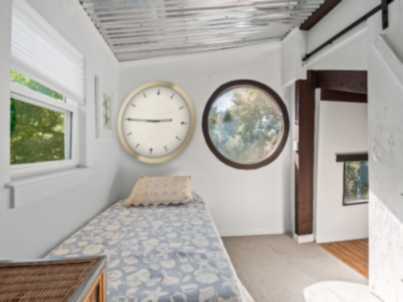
2:45
